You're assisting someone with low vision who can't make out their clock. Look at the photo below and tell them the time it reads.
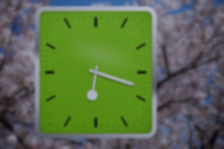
6:18
